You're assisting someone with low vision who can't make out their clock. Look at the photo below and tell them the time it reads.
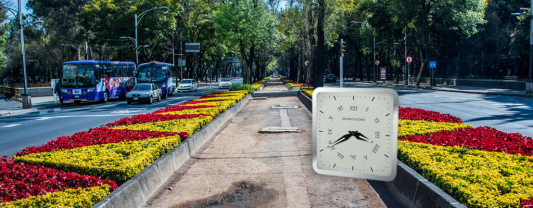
3:40
